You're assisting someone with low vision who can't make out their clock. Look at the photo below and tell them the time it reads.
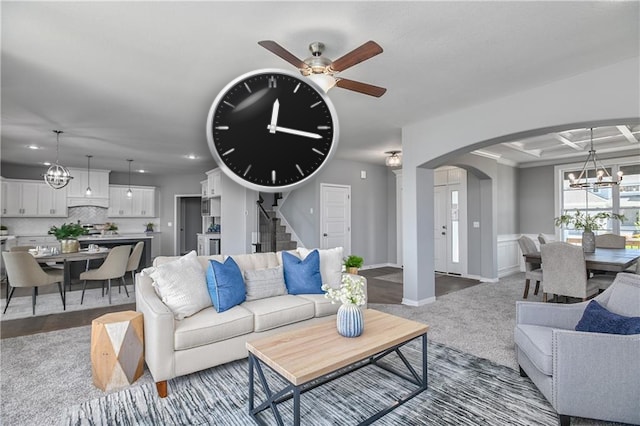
12:17
